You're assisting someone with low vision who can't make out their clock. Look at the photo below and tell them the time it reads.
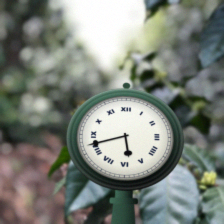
5:42
